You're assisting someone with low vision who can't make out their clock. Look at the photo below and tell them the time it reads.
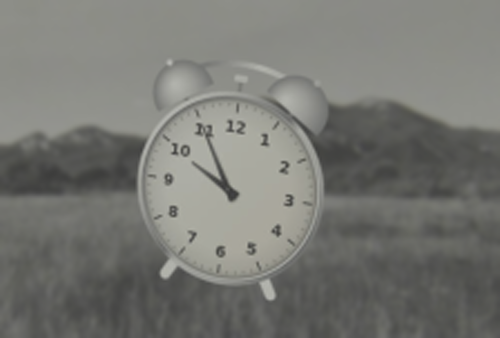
9:55
